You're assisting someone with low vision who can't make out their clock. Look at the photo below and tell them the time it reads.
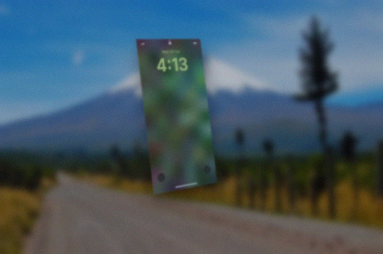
4:13
